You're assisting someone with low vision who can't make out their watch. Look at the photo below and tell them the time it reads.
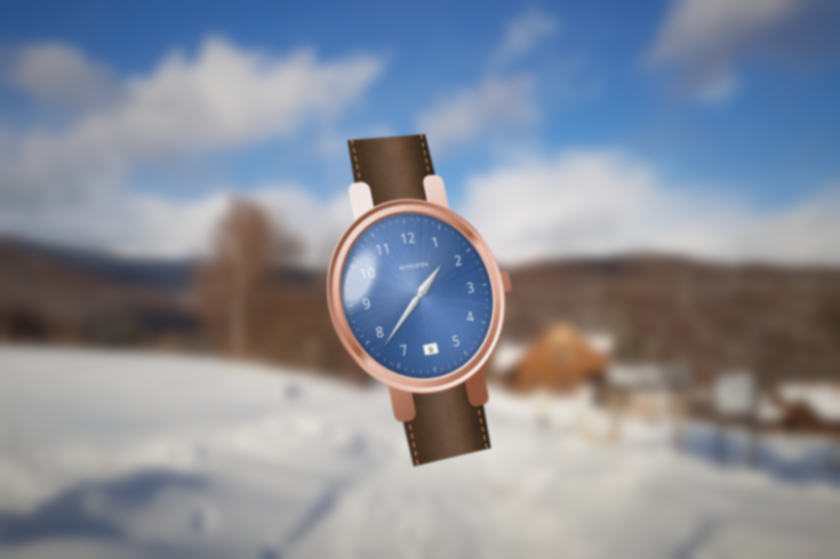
1:38
